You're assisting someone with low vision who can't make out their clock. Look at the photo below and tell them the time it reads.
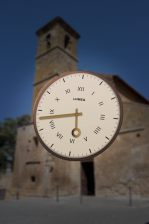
5:43
